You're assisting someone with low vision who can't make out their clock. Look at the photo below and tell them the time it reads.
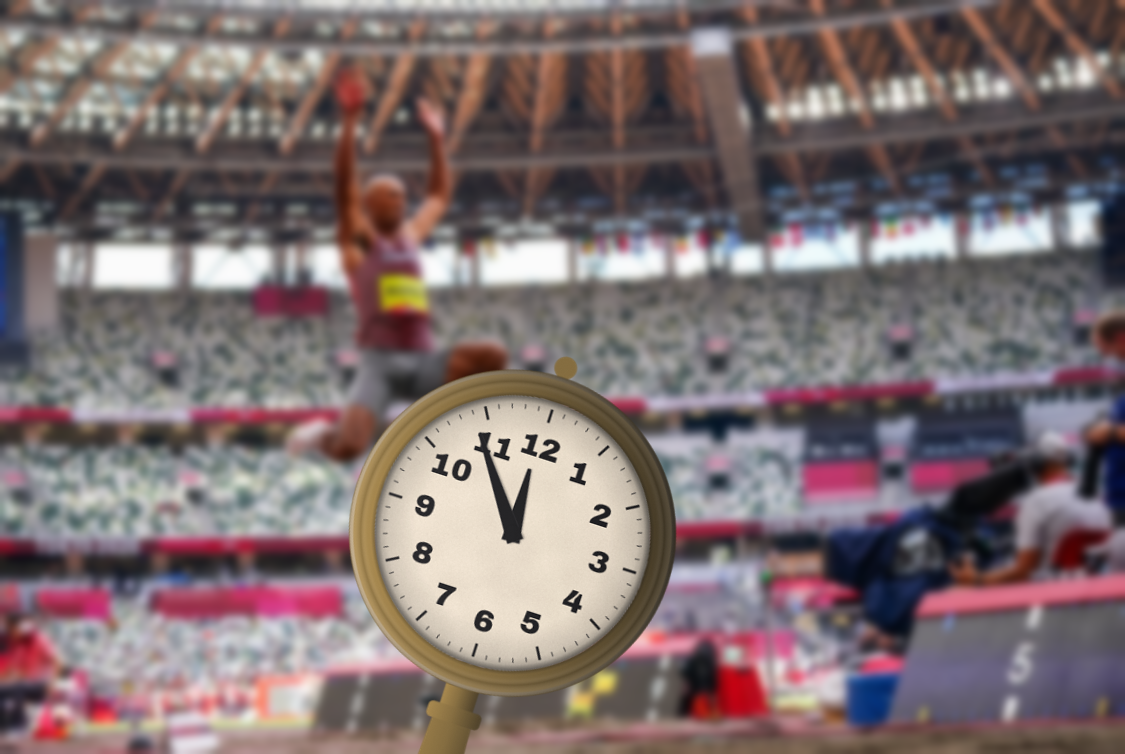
11:54
